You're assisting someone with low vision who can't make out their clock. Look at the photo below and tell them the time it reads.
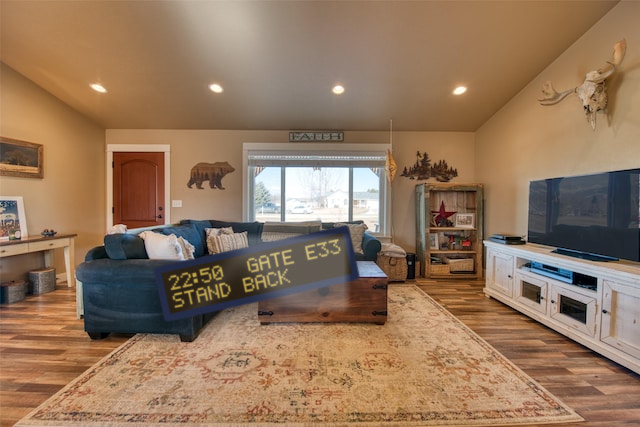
22:50
